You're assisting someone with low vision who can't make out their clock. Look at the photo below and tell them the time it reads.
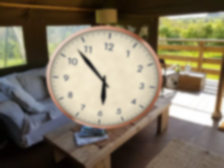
5:53
